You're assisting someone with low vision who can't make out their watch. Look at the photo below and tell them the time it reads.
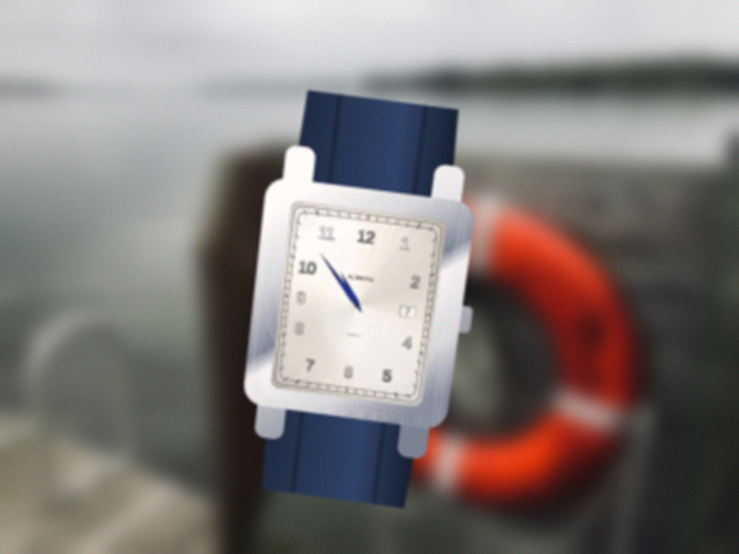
10:53
